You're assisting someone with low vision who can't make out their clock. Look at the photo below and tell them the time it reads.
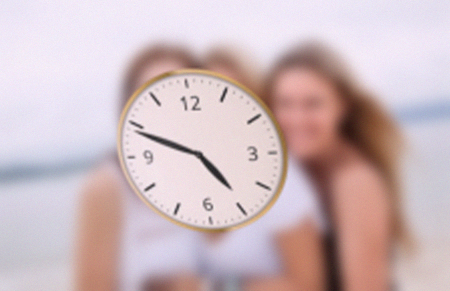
4:49
